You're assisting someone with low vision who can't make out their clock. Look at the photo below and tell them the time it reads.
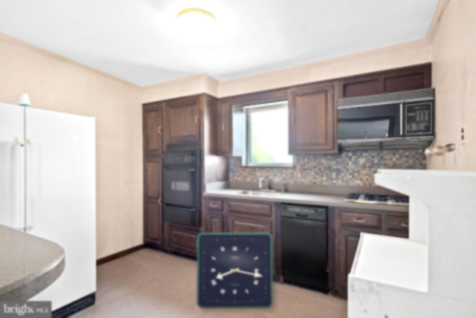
8:17
